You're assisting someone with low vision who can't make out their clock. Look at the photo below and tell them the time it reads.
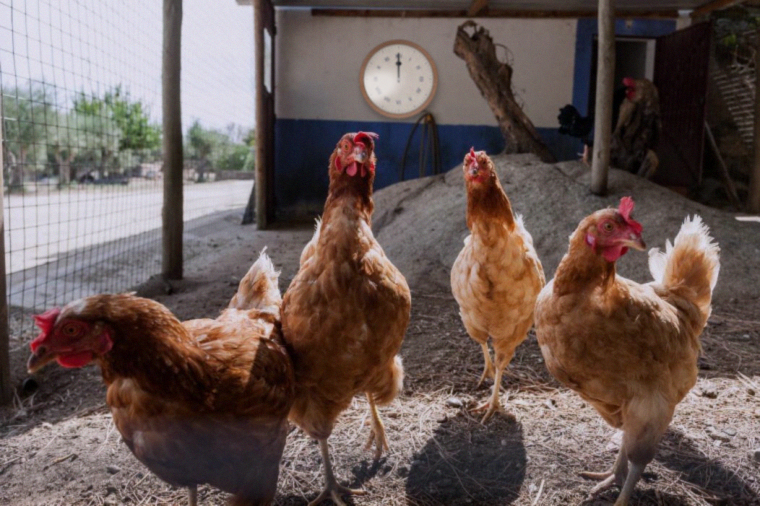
12:00
